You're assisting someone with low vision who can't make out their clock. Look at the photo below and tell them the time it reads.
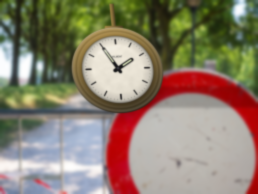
1:55
